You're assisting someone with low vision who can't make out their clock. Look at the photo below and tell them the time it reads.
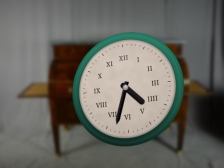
4:33
